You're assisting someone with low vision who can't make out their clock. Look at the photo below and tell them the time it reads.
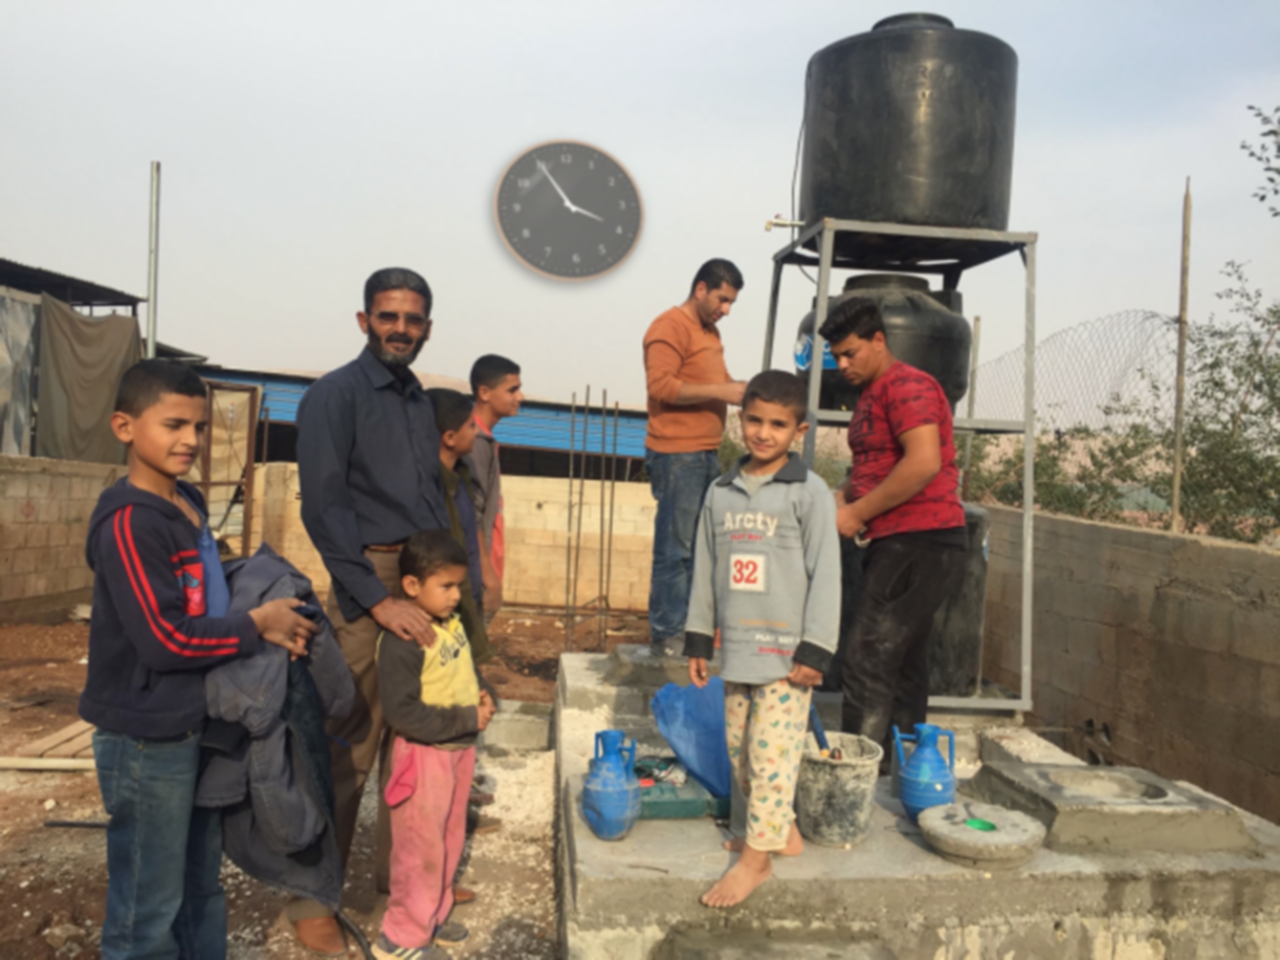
3:55
